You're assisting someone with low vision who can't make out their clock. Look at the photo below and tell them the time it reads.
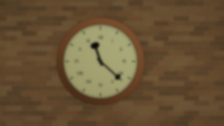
11:22
